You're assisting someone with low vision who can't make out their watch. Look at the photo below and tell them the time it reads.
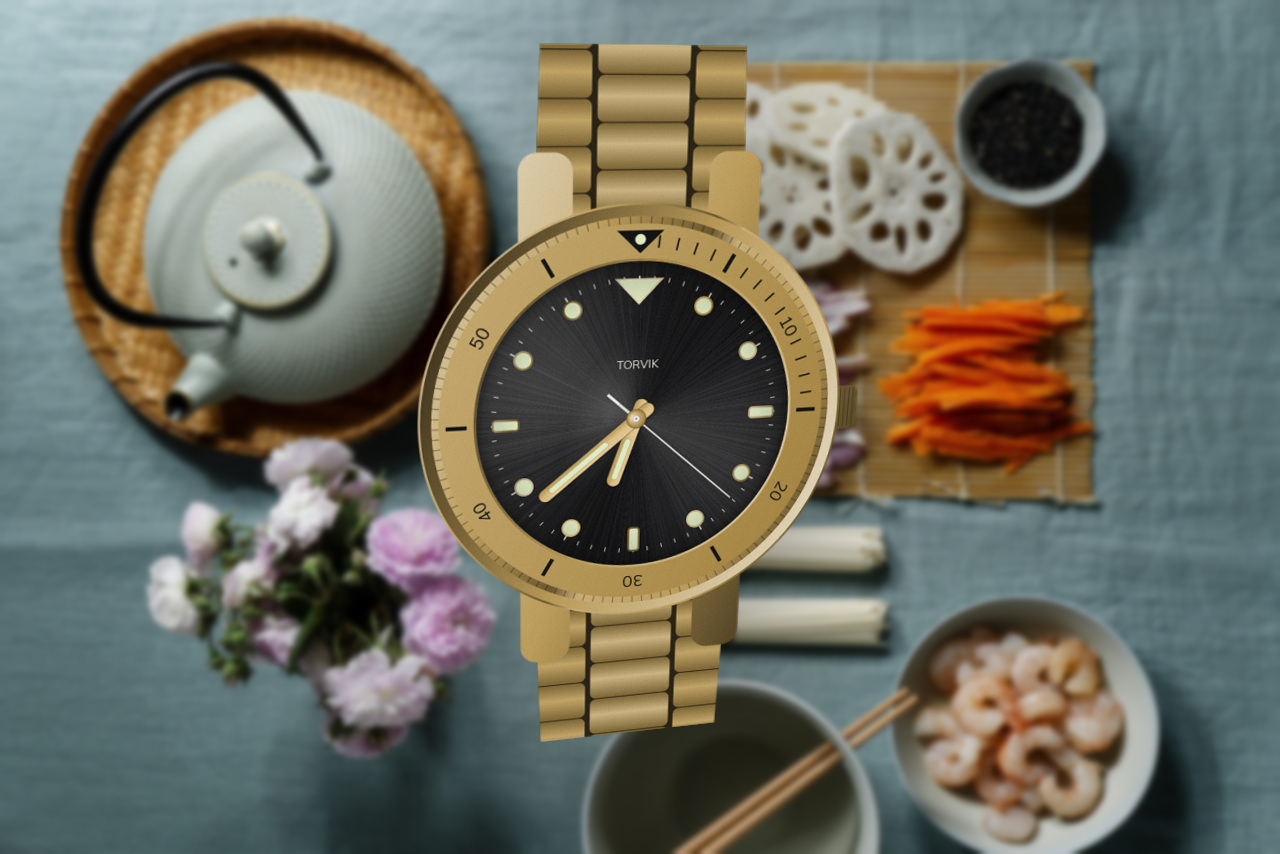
6:38:22
